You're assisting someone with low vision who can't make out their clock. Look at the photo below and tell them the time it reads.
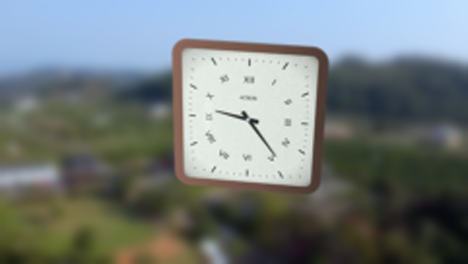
9:24
